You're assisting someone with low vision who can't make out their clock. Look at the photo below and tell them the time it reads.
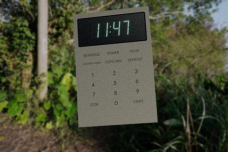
11:47
